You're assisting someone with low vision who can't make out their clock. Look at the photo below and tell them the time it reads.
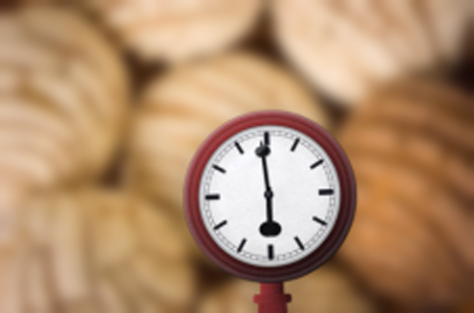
5:59
